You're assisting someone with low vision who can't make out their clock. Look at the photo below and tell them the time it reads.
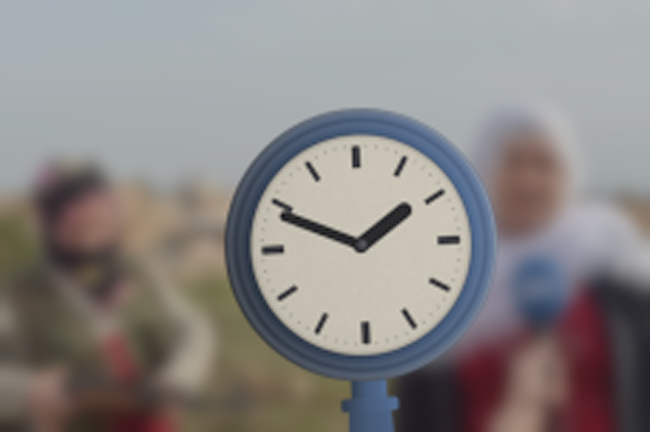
1:49
